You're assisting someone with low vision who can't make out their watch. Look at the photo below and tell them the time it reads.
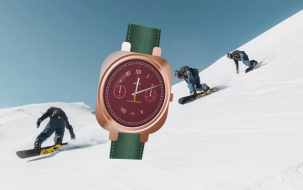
12:11
